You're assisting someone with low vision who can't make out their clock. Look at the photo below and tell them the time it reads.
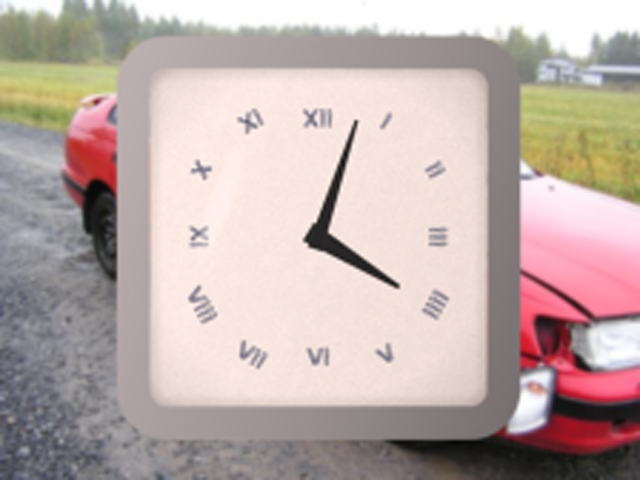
4:03
